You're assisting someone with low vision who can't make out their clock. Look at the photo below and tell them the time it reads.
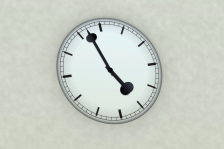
4:57
